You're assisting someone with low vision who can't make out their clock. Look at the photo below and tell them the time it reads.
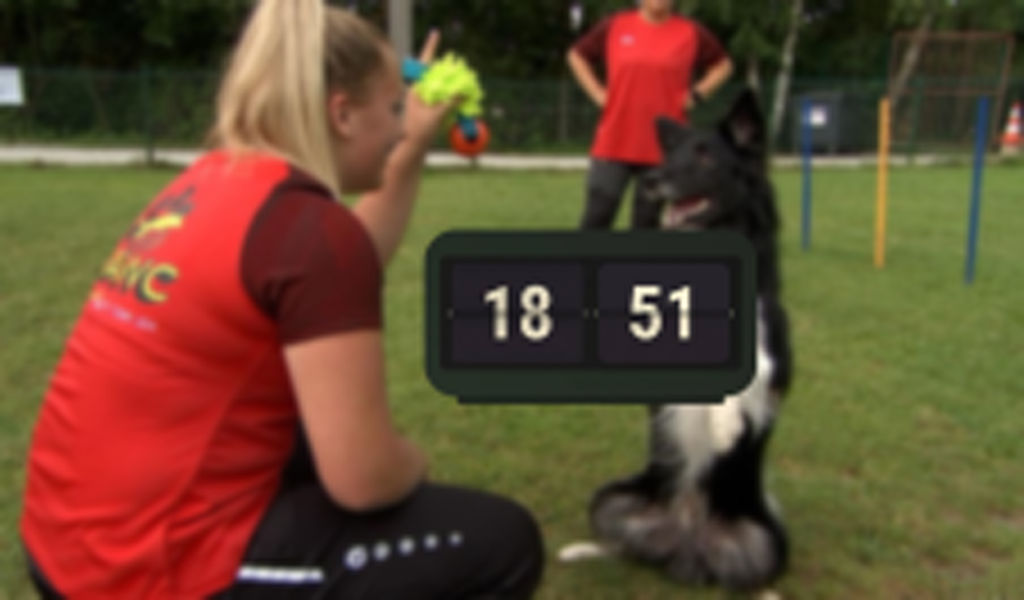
18:51
